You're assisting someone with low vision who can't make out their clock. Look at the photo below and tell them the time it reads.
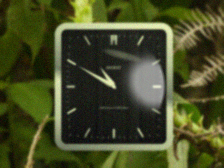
10:50
